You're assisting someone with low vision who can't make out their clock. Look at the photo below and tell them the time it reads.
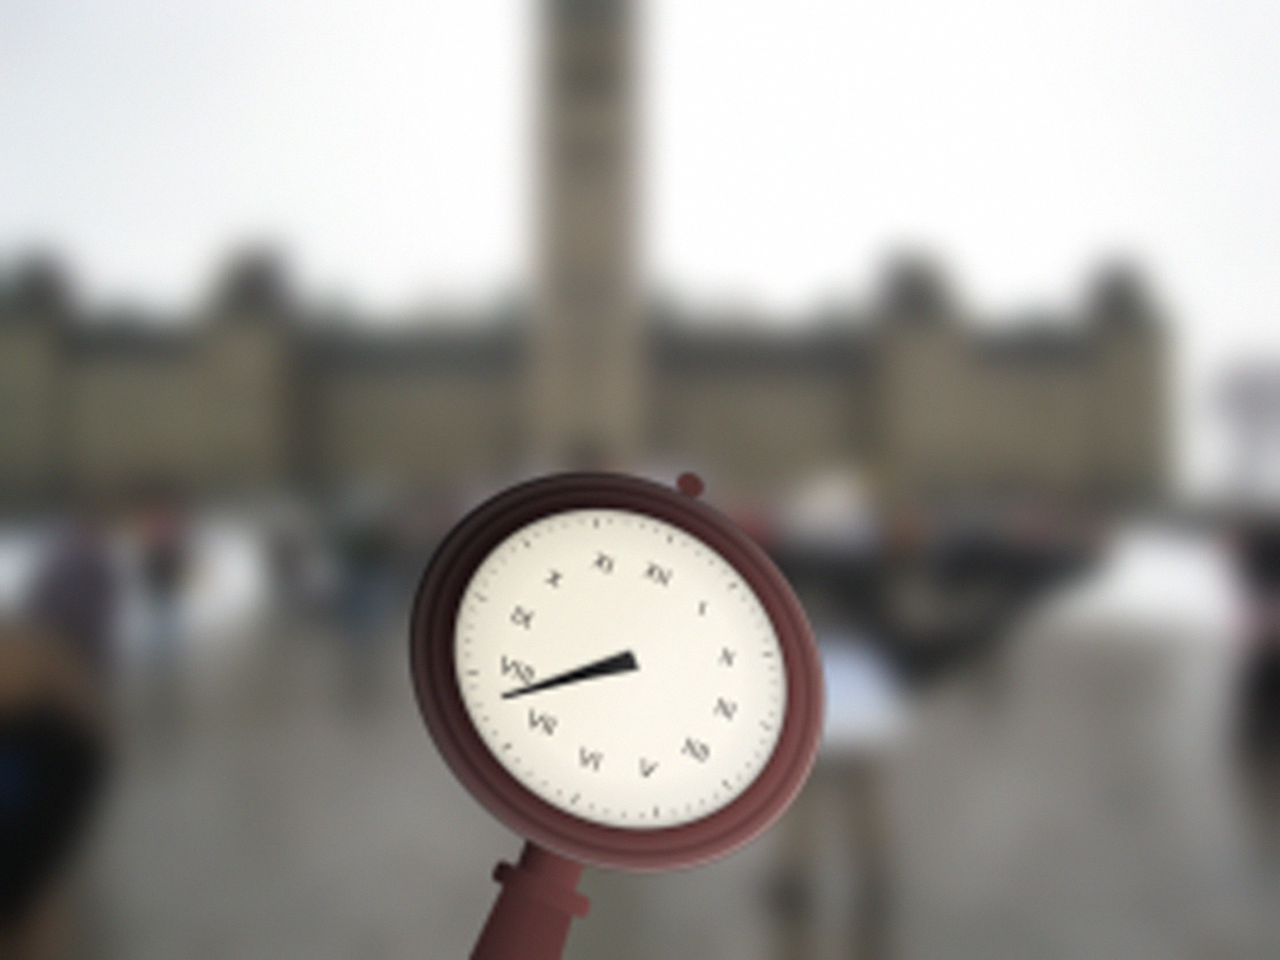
7:38
